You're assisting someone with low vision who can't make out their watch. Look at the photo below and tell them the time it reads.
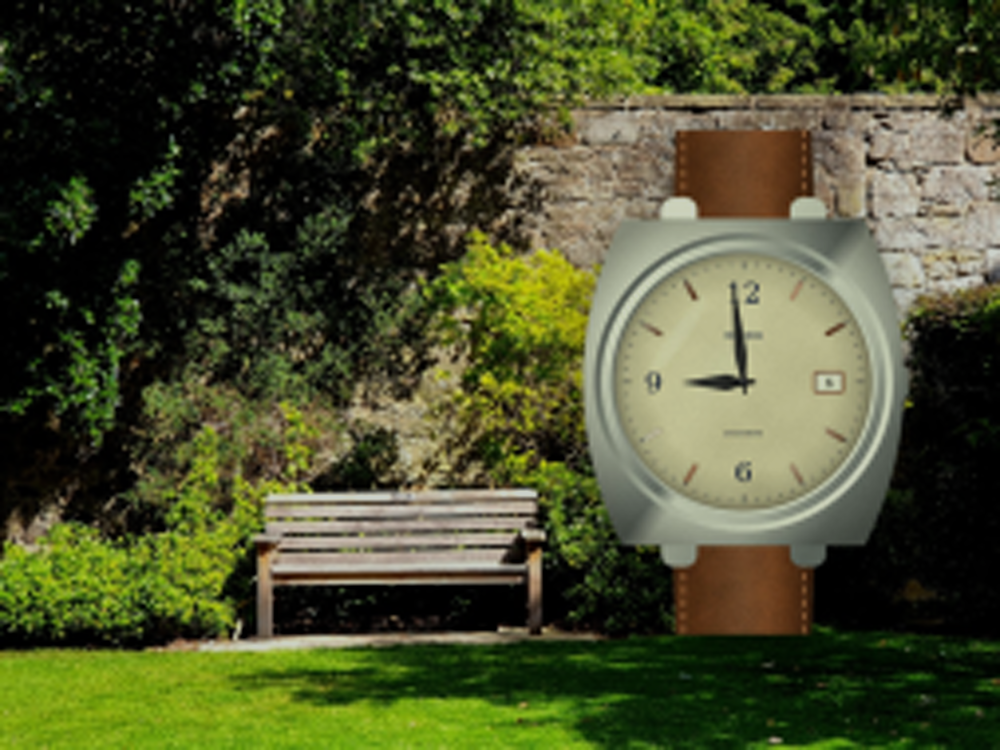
8:59
